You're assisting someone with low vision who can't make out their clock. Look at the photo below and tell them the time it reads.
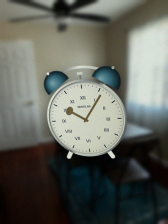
10:06
